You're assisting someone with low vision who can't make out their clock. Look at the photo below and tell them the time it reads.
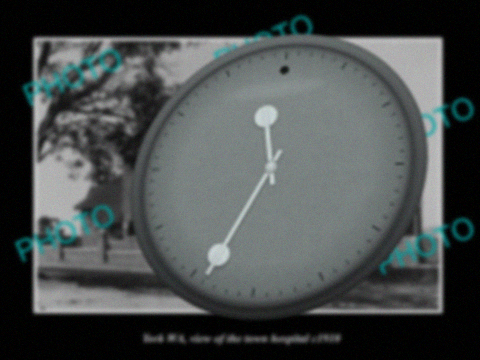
11:34
